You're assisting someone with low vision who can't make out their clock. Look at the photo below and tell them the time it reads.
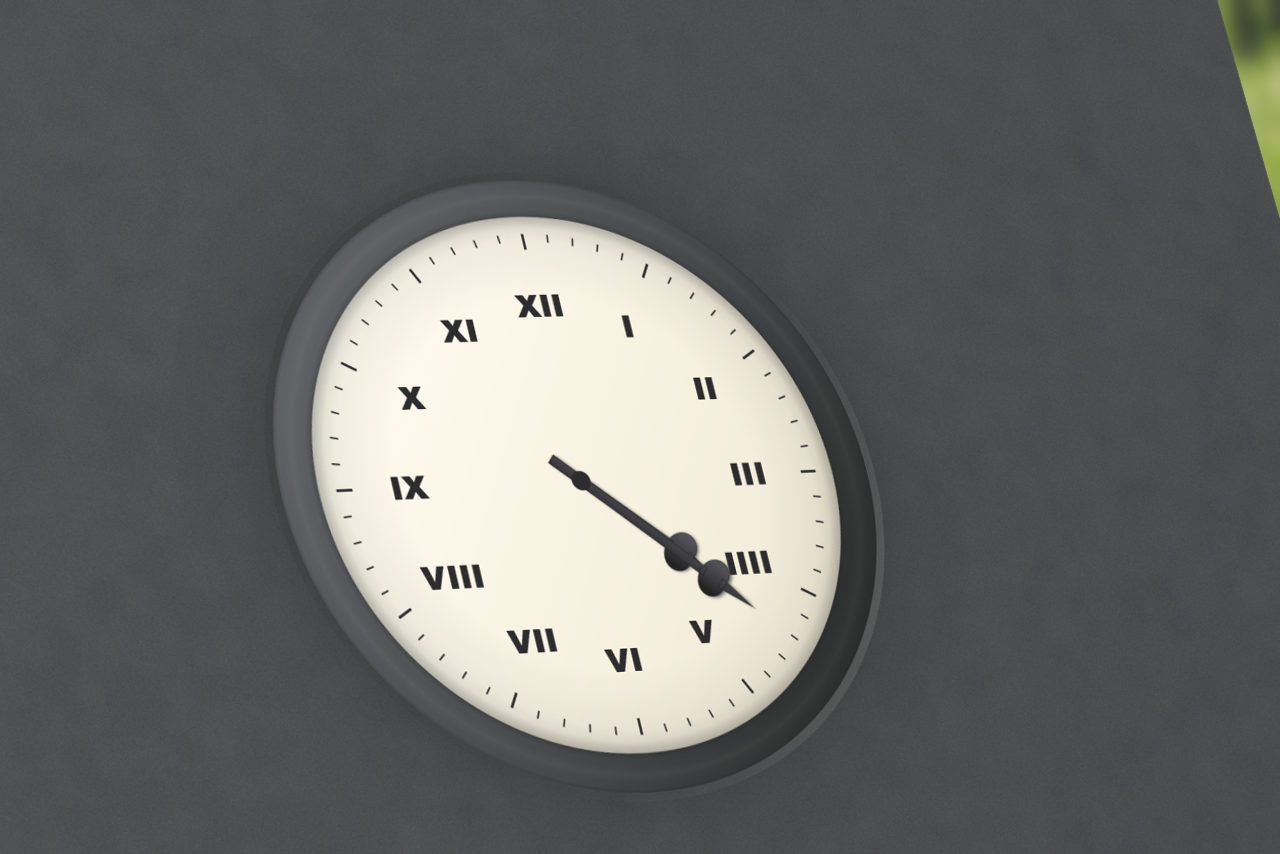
4:22
